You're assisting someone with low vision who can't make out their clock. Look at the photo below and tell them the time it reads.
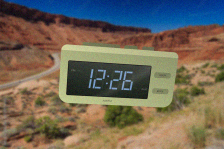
12:26
